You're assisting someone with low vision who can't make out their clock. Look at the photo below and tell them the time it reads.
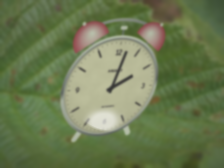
2:02
